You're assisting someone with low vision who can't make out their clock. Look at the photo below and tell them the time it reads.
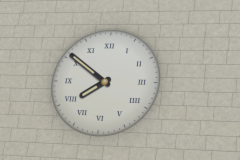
7:51
